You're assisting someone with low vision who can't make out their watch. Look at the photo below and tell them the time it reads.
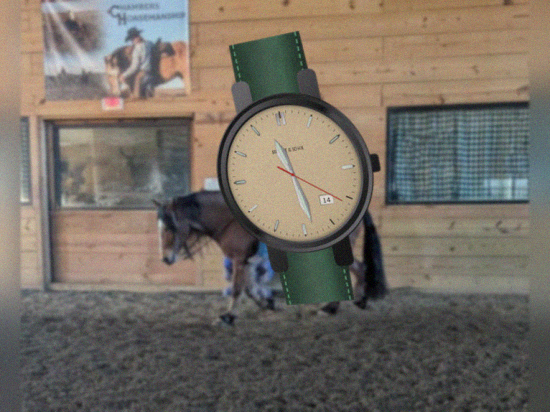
11:28:21
